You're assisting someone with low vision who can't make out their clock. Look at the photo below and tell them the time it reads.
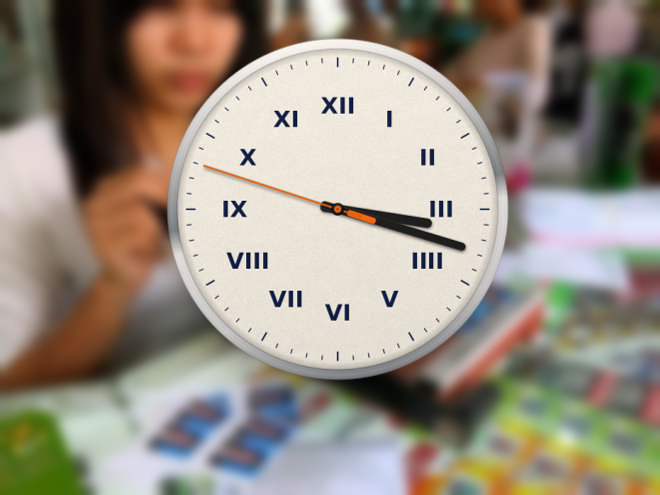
3:17:48
